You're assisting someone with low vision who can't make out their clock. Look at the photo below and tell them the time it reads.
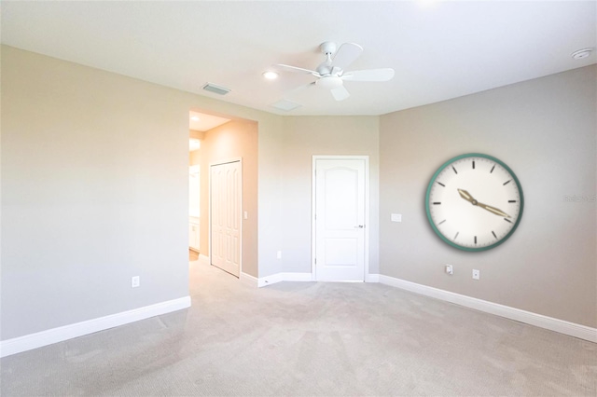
10:19
